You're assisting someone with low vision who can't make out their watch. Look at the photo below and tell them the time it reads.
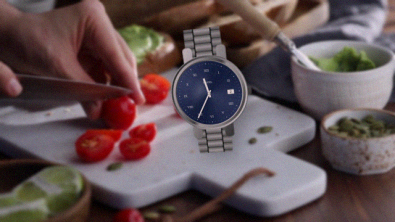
11:35
